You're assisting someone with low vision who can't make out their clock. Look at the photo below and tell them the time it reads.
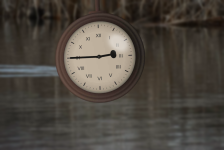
2:45
